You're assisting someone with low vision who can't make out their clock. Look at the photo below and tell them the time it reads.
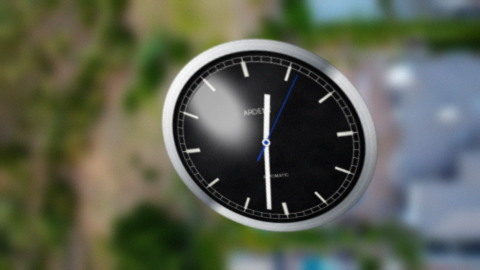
12:32:06
